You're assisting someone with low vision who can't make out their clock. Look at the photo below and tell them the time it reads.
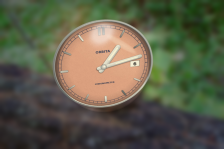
1:13
